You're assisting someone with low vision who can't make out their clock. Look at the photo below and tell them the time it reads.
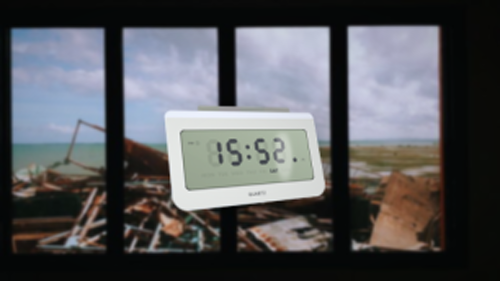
15:52
